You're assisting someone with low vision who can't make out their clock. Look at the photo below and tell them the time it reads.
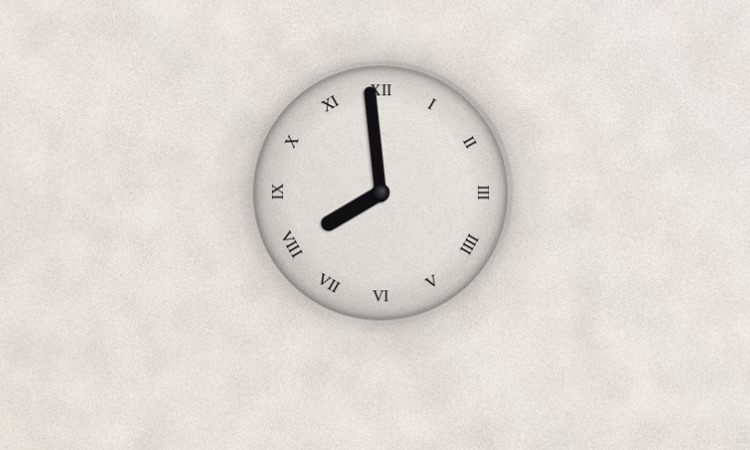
7:59
